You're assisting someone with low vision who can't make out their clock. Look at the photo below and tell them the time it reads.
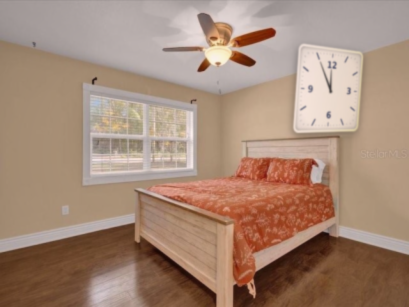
11:55
